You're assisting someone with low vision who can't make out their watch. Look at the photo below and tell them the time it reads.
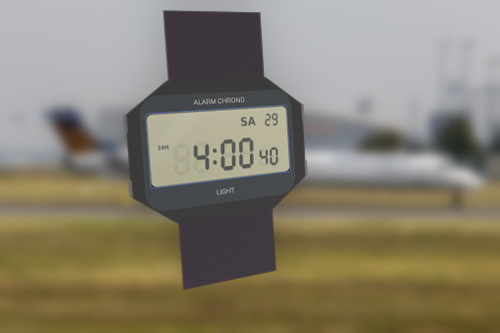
4:00:40
